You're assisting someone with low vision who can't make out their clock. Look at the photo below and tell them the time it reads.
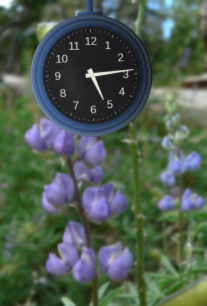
5:14
